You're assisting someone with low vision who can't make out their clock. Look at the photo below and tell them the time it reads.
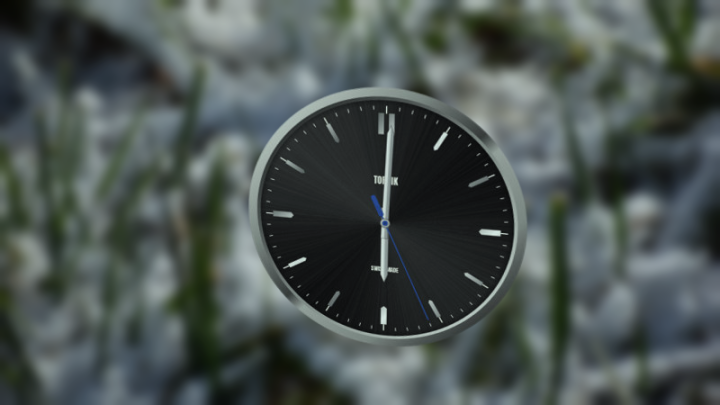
6:00:26
